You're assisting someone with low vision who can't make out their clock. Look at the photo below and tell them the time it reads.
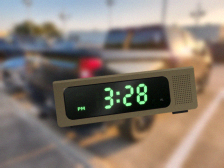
3:28
